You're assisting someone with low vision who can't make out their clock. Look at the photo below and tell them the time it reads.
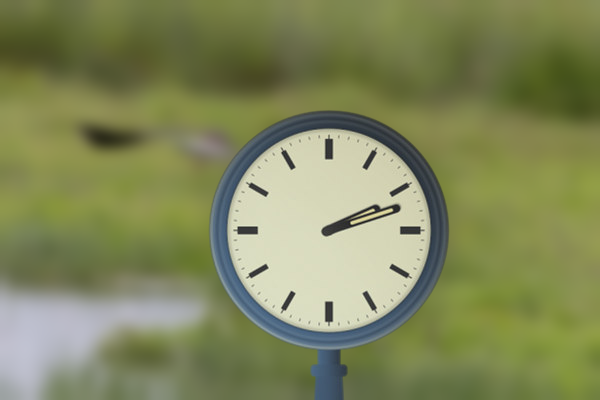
2:12
